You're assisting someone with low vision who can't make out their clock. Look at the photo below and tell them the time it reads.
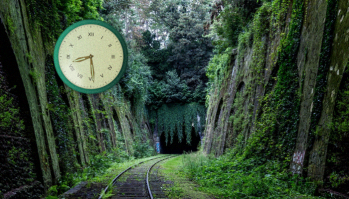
8:29
